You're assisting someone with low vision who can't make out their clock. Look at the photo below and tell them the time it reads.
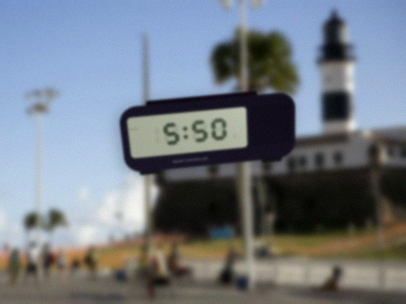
5:50
